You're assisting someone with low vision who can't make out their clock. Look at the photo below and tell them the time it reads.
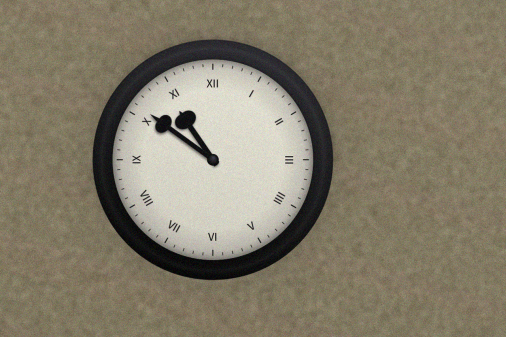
10:51
